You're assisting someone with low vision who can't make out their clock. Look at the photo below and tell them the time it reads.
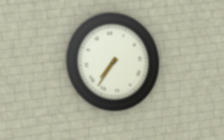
7:37
